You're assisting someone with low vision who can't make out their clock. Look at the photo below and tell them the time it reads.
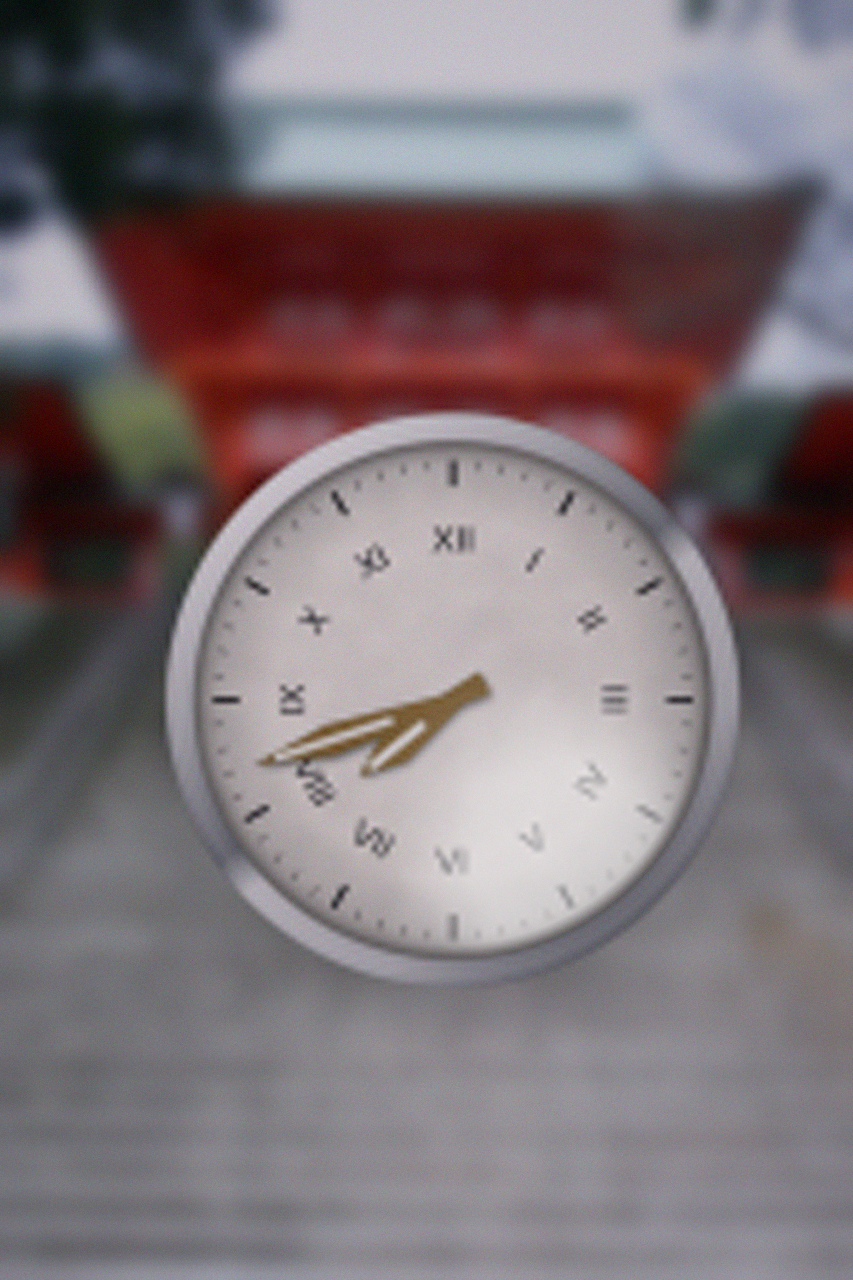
7:42
